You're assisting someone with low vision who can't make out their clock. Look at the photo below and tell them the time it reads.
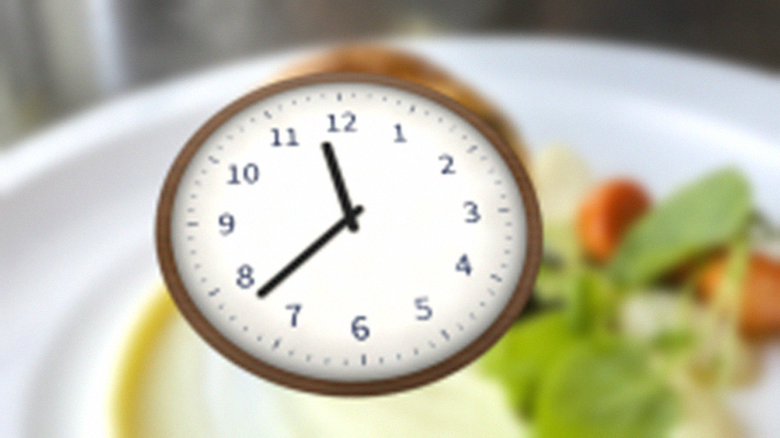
11:38
